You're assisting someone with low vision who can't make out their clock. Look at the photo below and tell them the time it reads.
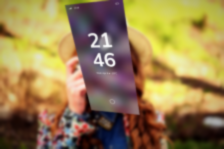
21:46
